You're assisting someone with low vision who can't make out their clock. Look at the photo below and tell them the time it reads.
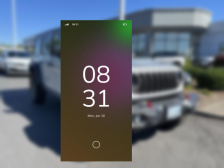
8:31
